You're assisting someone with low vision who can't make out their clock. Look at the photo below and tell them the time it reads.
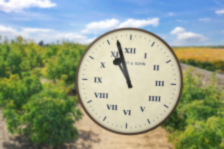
10:57
